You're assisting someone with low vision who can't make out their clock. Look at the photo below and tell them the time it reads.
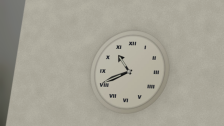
10:41
